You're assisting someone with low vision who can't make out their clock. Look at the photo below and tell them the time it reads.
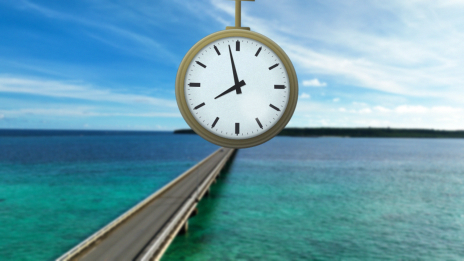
7:58
